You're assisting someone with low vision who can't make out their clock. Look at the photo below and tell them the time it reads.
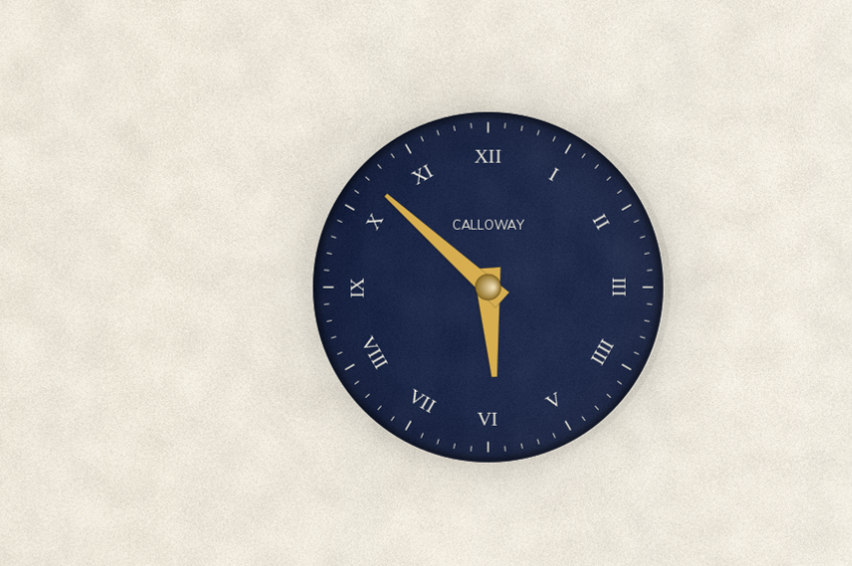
5:52
